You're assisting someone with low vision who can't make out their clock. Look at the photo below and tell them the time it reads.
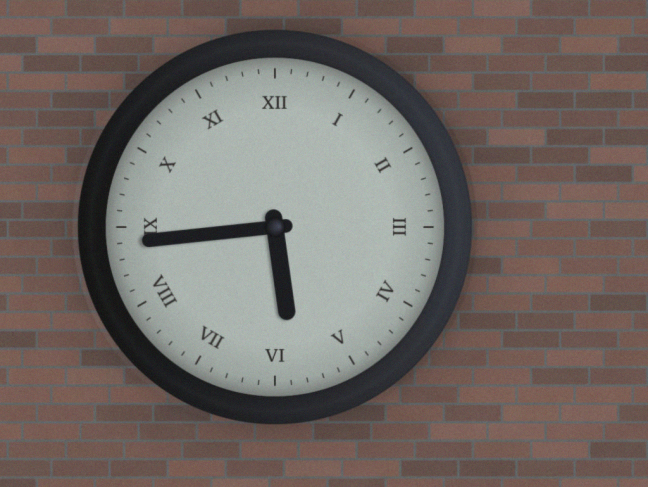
5:44
